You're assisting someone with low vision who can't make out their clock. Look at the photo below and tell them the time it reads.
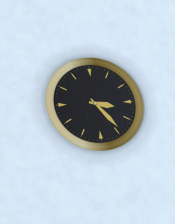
3:24
